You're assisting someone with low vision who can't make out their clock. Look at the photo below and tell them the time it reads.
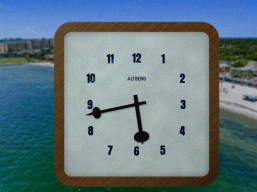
5:43
